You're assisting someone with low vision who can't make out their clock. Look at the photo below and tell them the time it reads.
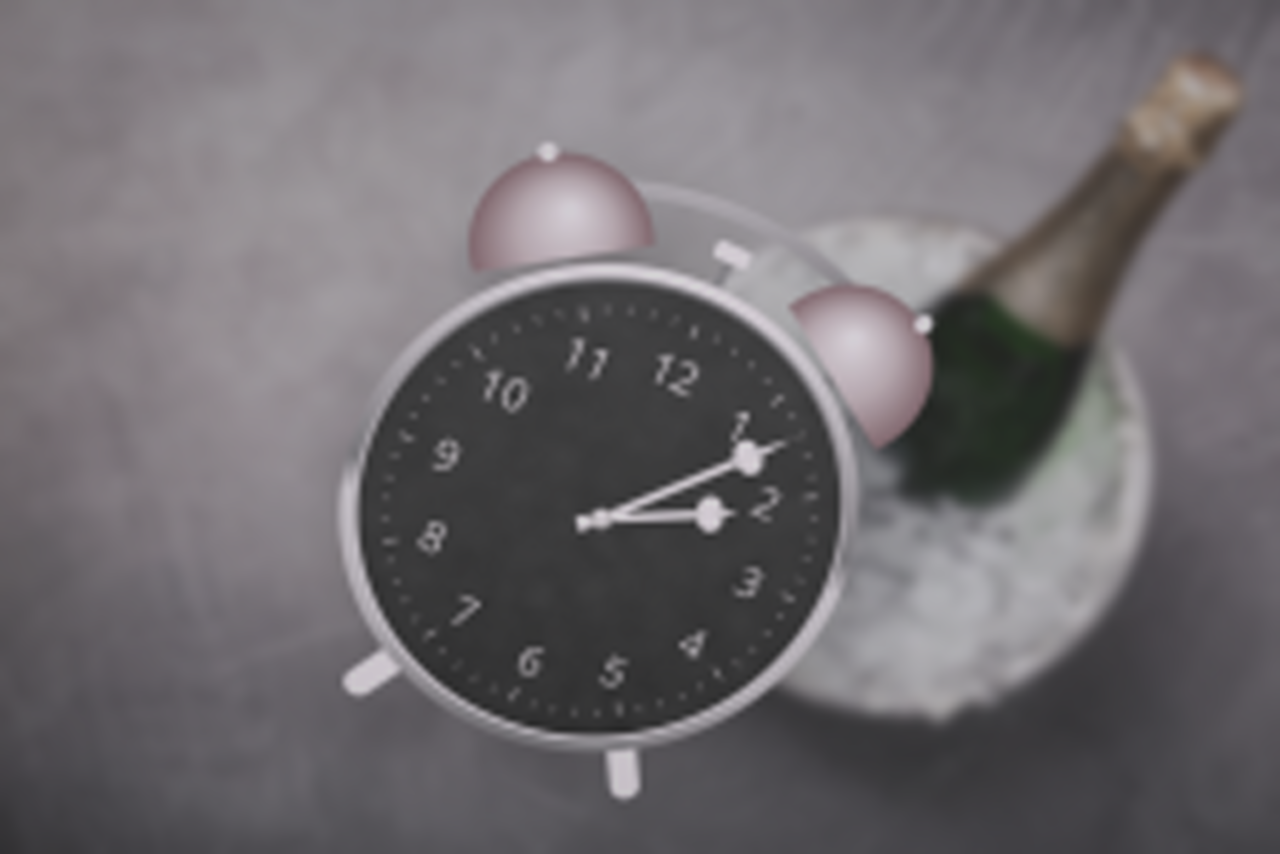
2:07
